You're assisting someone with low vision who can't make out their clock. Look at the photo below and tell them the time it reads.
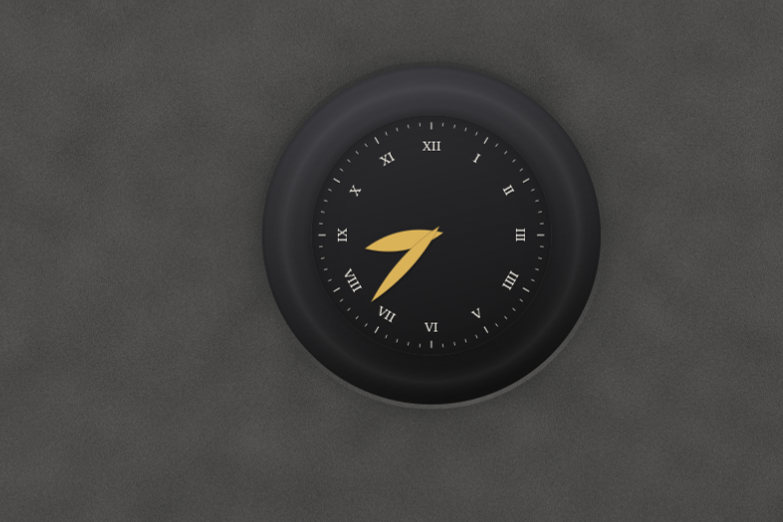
8:37
